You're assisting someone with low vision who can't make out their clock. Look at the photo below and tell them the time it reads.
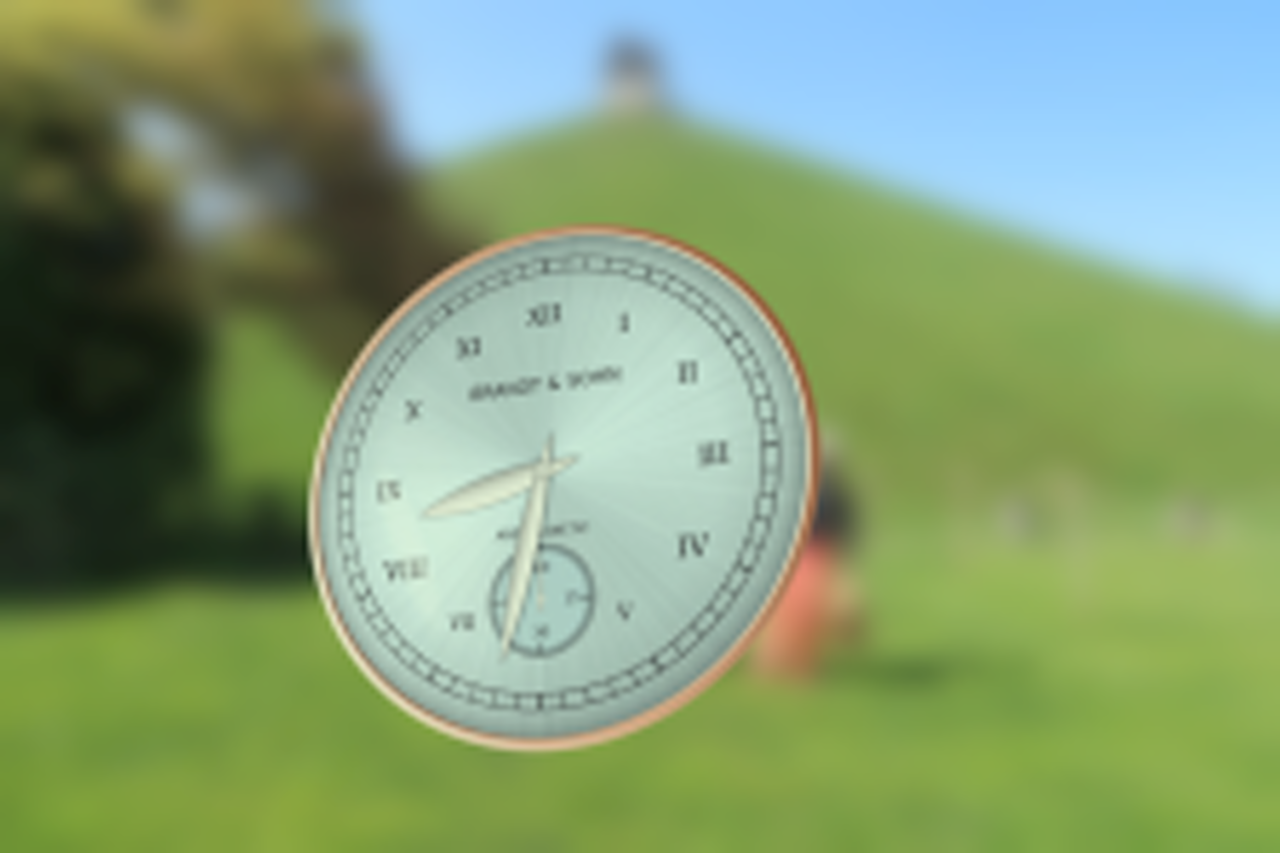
8:32
